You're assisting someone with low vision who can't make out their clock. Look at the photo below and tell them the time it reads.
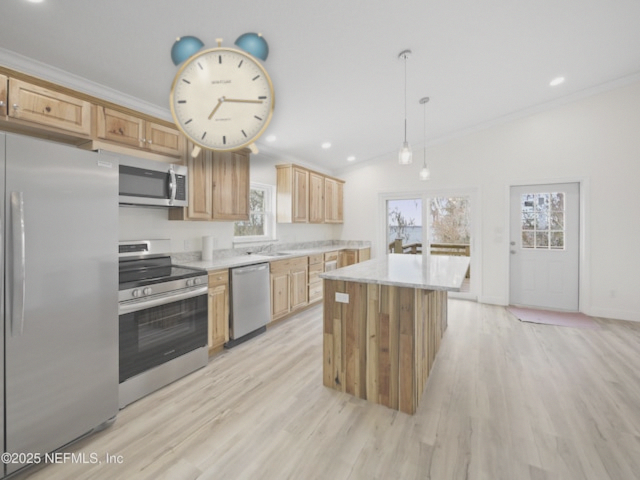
7:16
